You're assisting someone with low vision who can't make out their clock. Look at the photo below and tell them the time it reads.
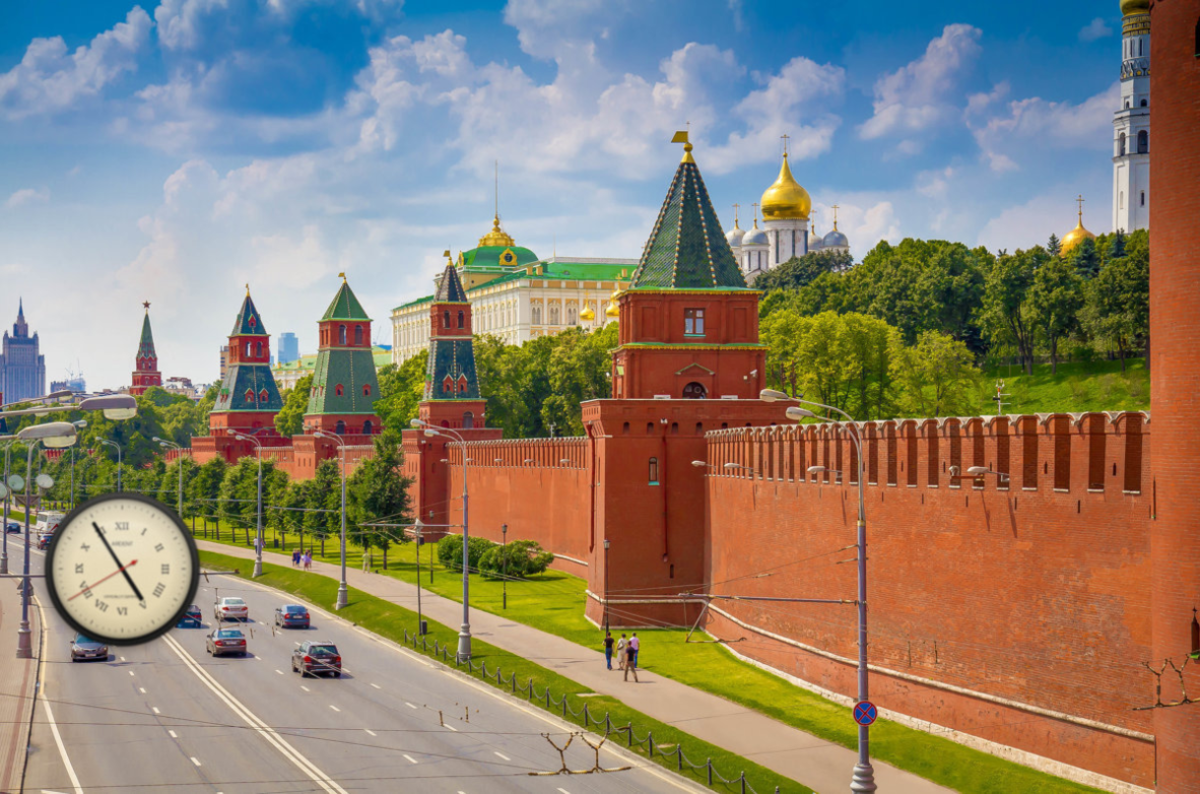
4:54:40
